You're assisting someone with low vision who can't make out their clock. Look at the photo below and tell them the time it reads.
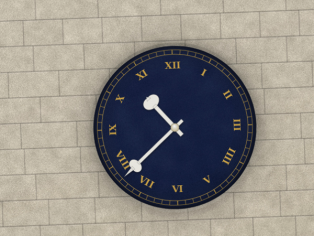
10:38
